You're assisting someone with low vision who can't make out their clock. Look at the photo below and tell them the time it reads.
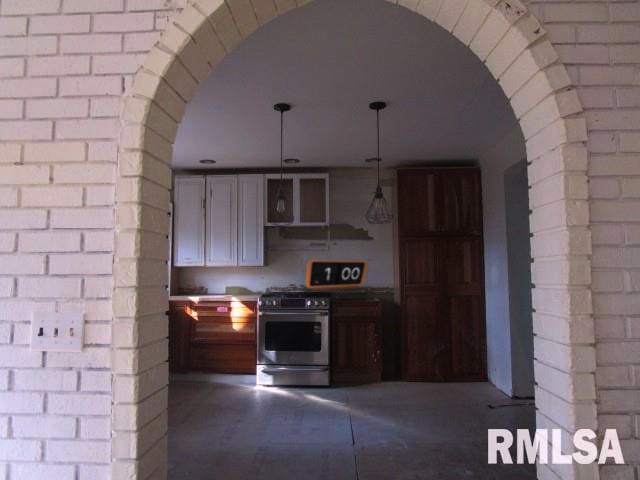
1:00
